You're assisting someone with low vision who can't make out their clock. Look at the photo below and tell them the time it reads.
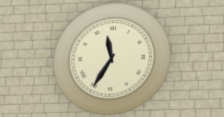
11:35
